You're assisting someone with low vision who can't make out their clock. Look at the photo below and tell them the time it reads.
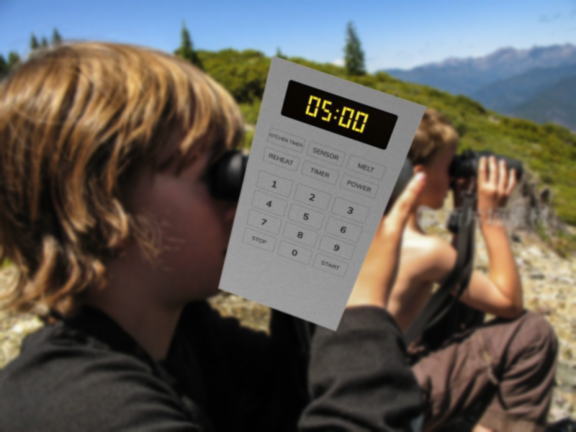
5:00
